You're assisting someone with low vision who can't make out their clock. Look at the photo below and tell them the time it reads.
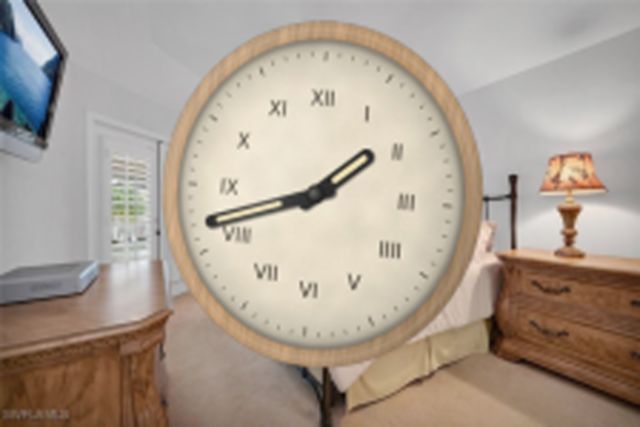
1:42
